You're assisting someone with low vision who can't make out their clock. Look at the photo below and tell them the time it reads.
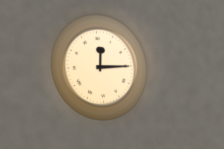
12:15
